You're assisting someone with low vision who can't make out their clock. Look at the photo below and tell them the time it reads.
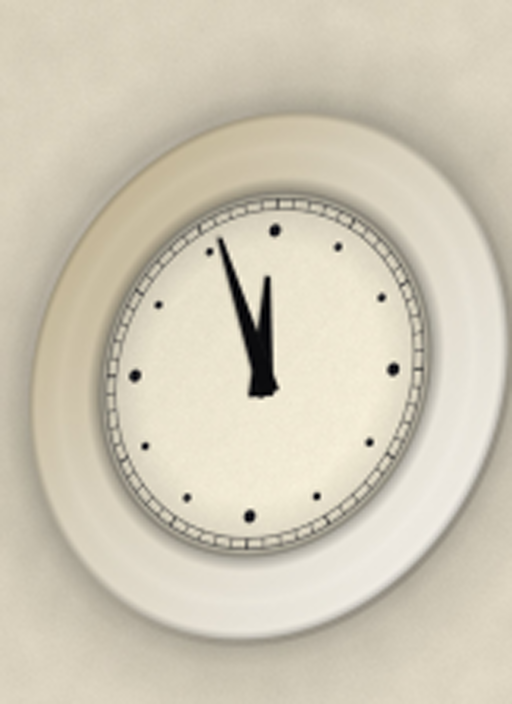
11:56
